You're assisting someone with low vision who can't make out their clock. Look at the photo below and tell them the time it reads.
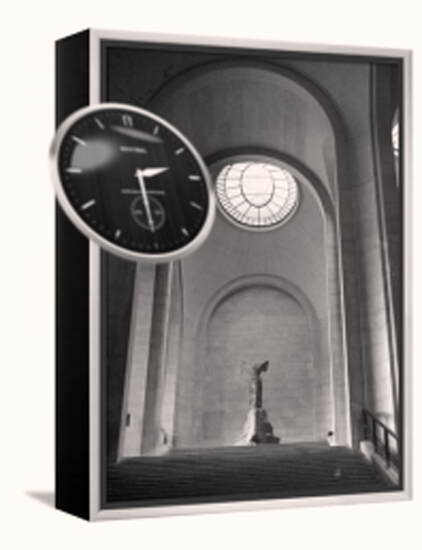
2:30
